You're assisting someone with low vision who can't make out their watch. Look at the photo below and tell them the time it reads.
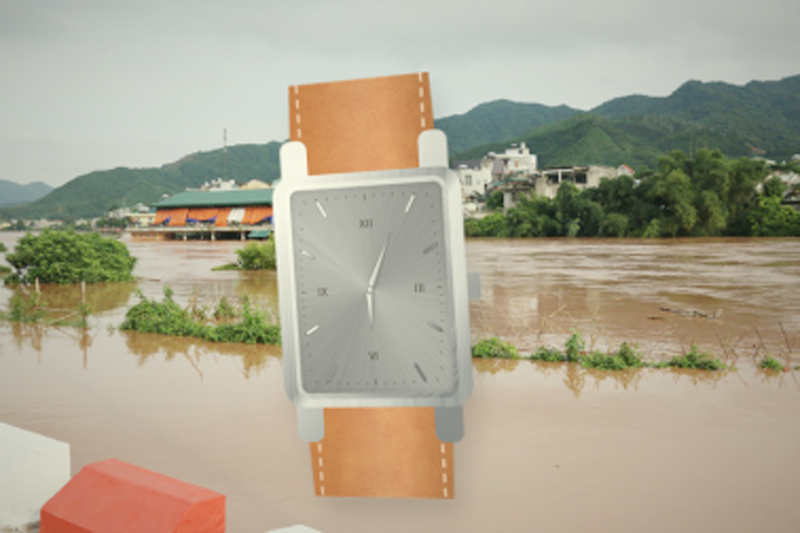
6:04
